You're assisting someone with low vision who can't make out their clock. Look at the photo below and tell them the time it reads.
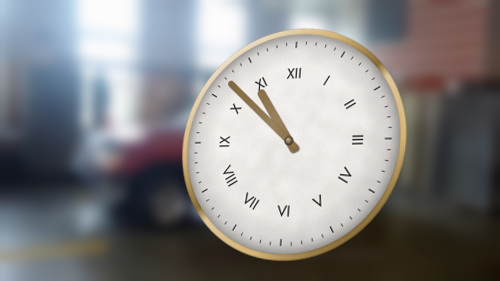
10:52
